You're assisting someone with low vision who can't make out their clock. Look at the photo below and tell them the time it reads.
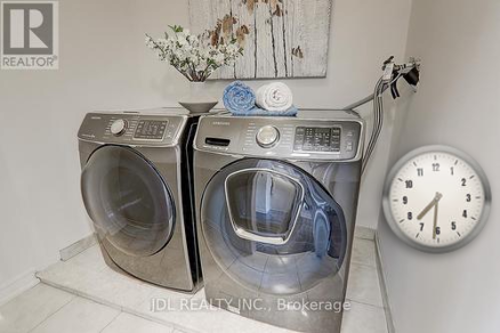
7:31
